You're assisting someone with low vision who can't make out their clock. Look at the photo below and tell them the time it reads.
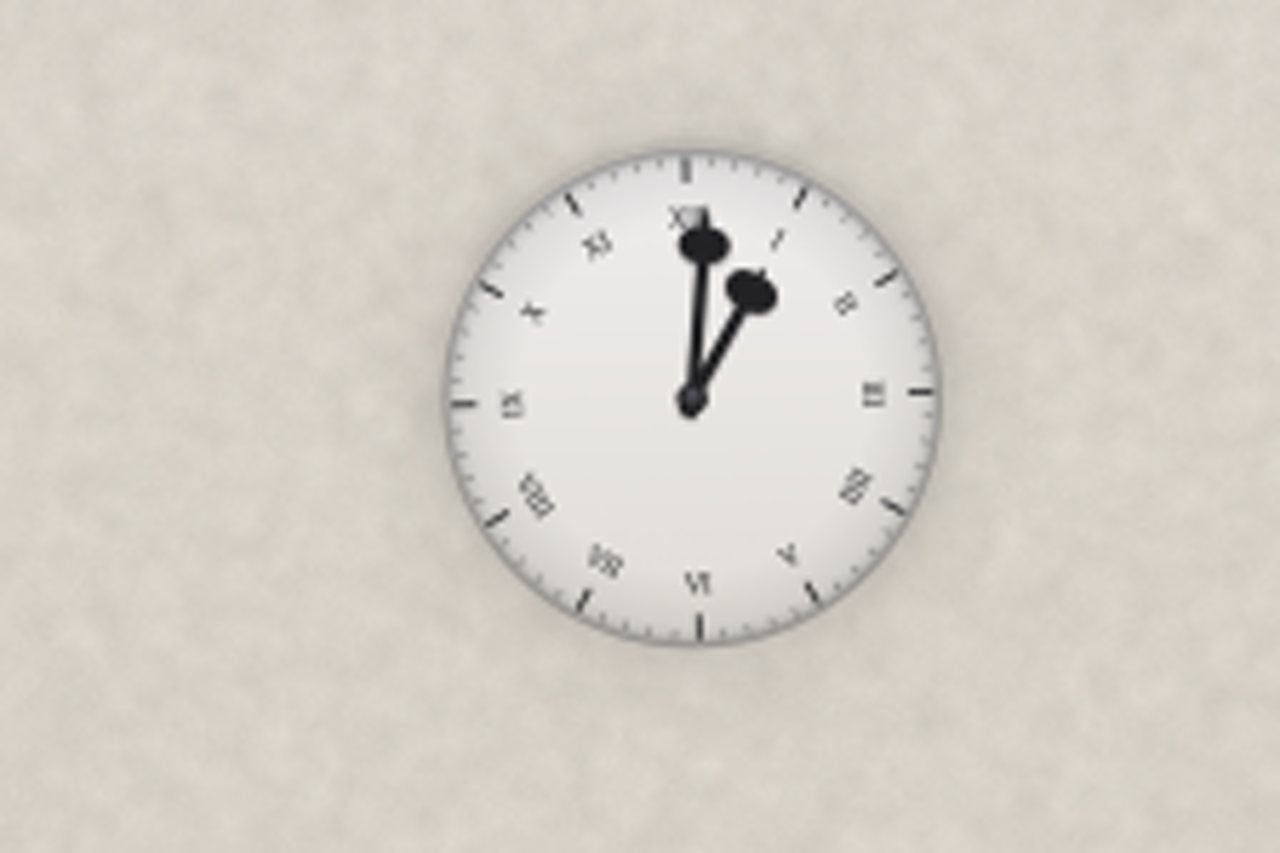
1:01
